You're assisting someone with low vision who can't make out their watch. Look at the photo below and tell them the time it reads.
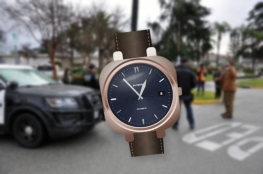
12:54
